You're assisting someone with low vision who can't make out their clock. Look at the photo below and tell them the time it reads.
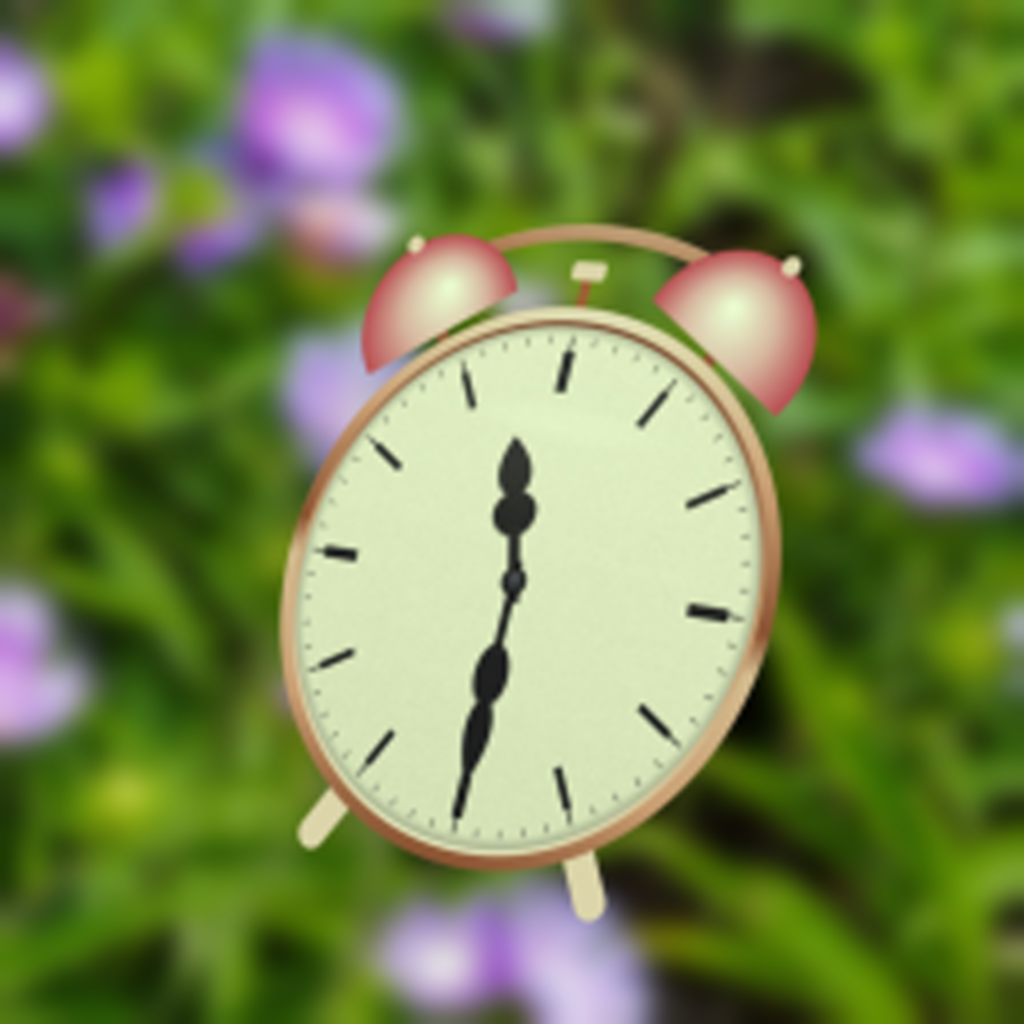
11:30
